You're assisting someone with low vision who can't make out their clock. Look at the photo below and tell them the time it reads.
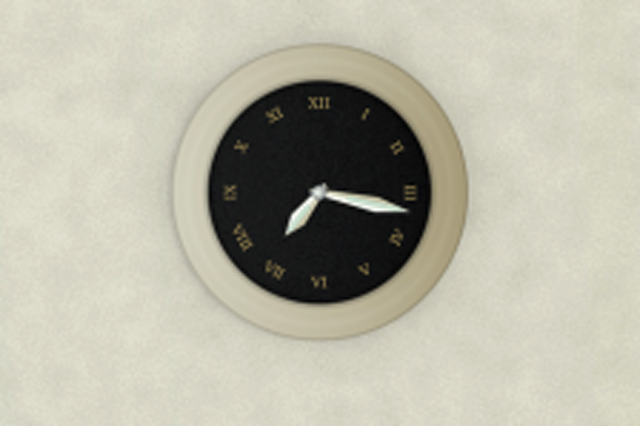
7:17
